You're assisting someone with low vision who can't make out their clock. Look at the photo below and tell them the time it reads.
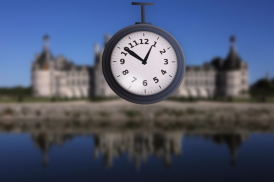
12:51
